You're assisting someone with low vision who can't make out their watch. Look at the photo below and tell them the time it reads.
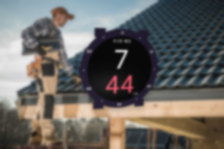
7:44
